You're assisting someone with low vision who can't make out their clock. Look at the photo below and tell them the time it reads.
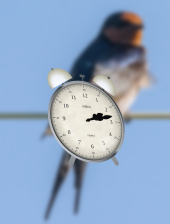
2:13
